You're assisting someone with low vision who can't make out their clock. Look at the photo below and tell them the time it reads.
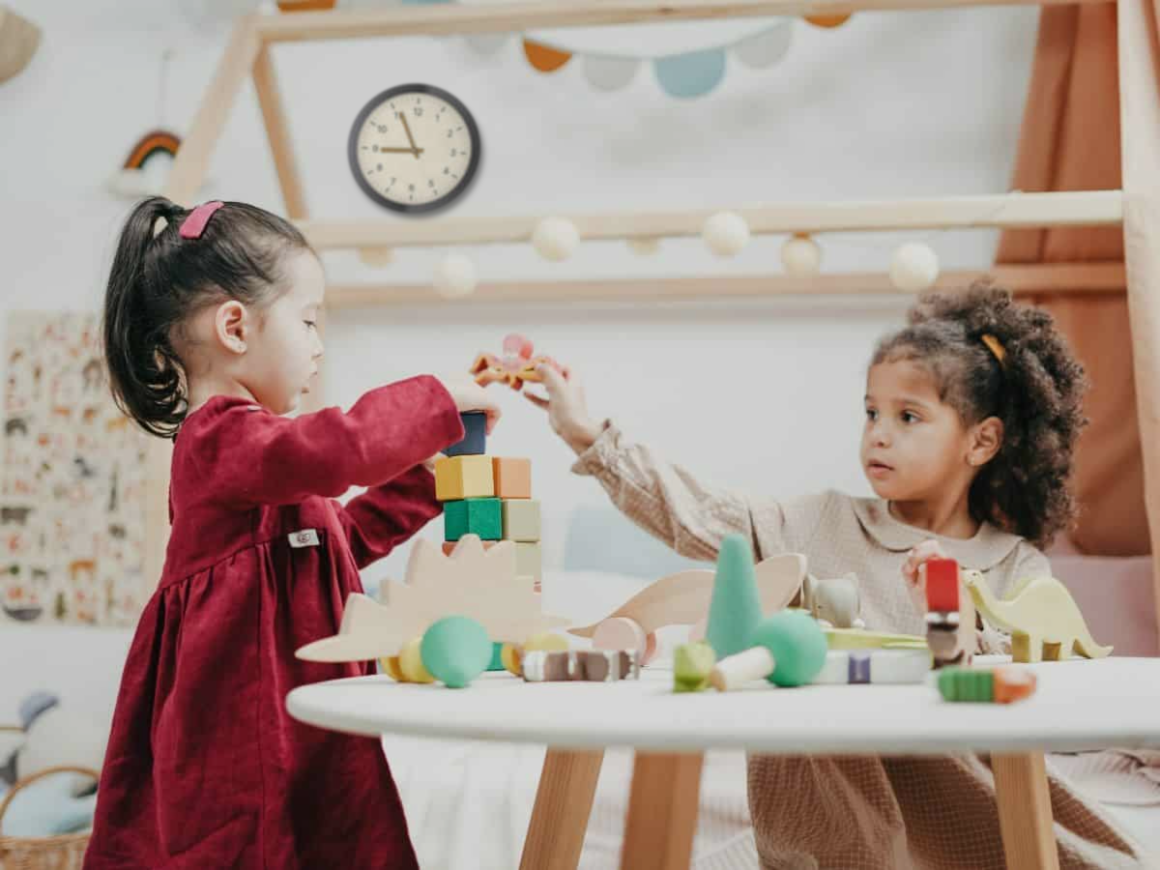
8:56
